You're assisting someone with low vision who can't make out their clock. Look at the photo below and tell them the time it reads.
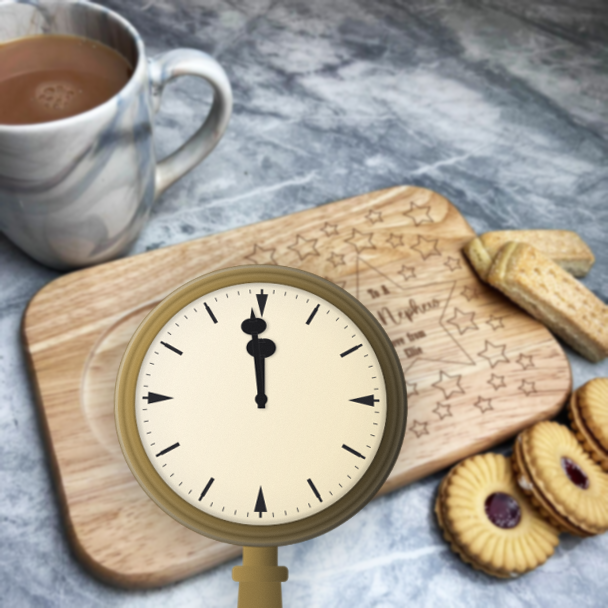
11:59
